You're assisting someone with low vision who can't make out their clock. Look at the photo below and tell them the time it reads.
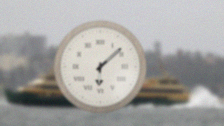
6:08
